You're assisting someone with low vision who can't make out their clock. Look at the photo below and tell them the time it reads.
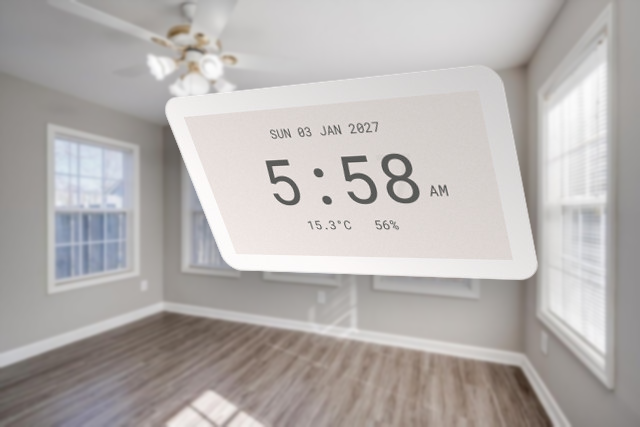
5:58
